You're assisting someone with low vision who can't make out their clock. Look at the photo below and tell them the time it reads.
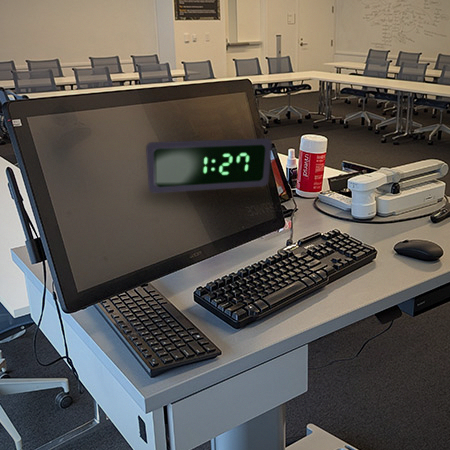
1:27
